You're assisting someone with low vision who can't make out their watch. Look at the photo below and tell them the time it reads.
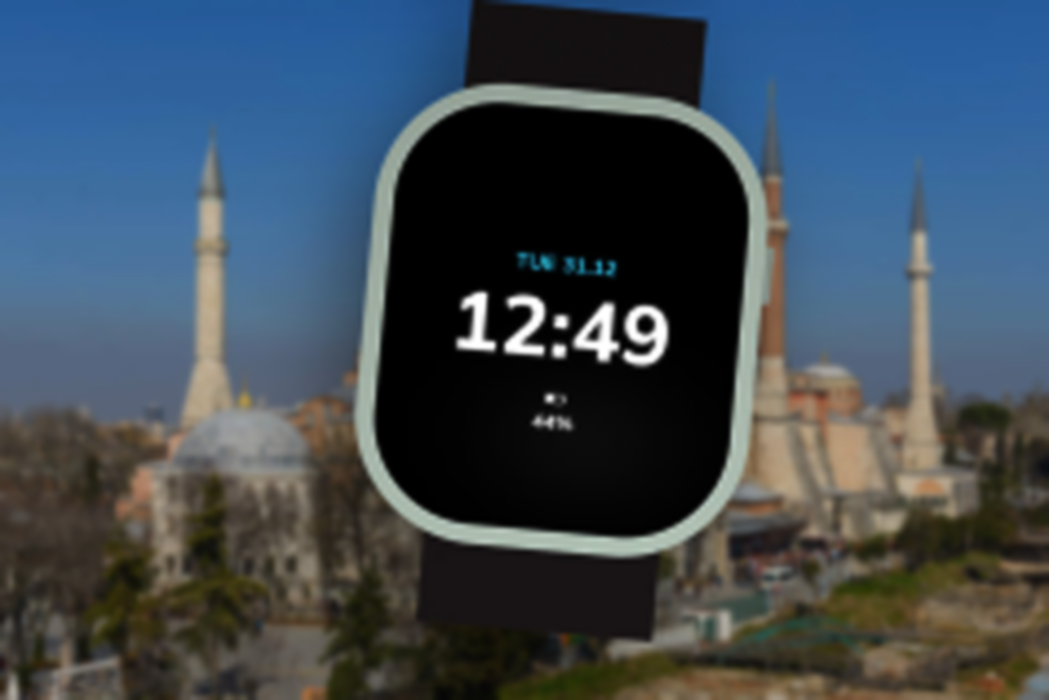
12:49
